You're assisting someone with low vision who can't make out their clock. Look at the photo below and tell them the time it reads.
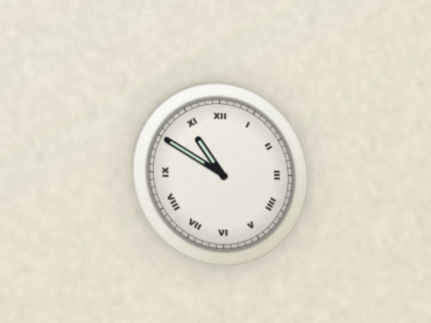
10:50
